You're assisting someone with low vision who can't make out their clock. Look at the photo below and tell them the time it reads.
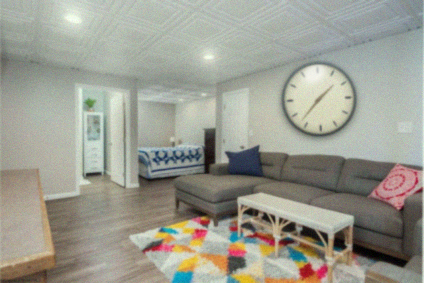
1:37
